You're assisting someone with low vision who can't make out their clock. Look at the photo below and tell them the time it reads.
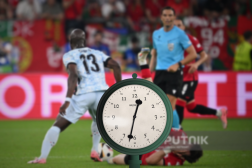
12:32
